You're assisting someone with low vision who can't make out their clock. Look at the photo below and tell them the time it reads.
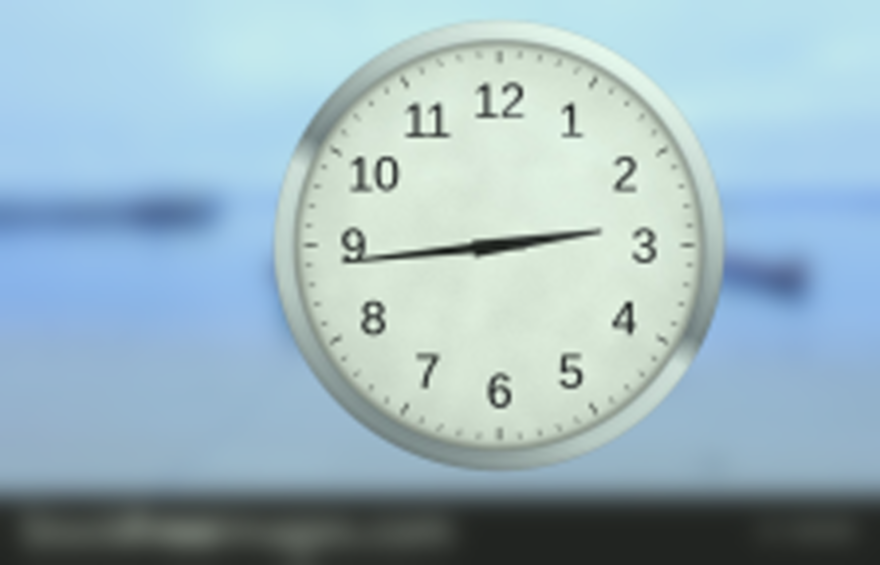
2:44
